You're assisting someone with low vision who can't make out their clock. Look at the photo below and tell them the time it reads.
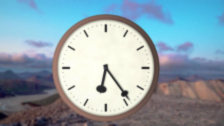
6:24
